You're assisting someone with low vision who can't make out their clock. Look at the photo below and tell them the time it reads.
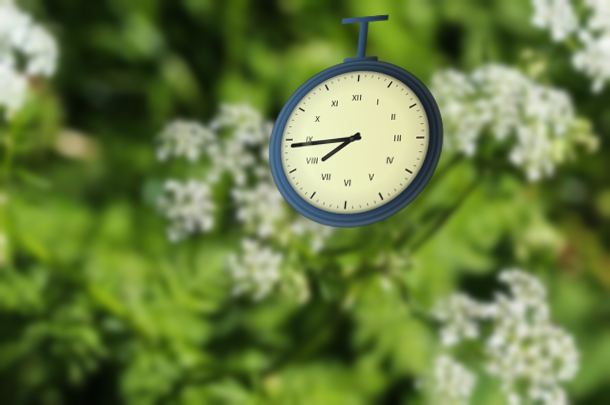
7:44
